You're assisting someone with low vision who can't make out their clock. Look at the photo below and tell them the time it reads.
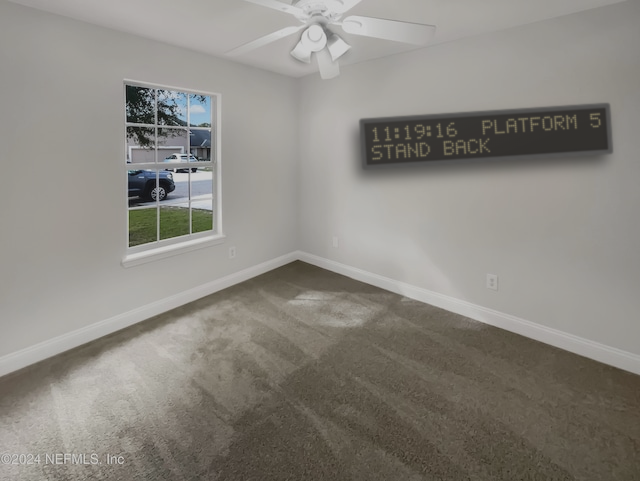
11:19:16
